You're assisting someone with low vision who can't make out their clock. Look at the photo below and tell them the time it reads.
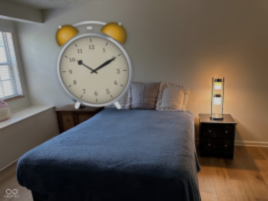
10:10
